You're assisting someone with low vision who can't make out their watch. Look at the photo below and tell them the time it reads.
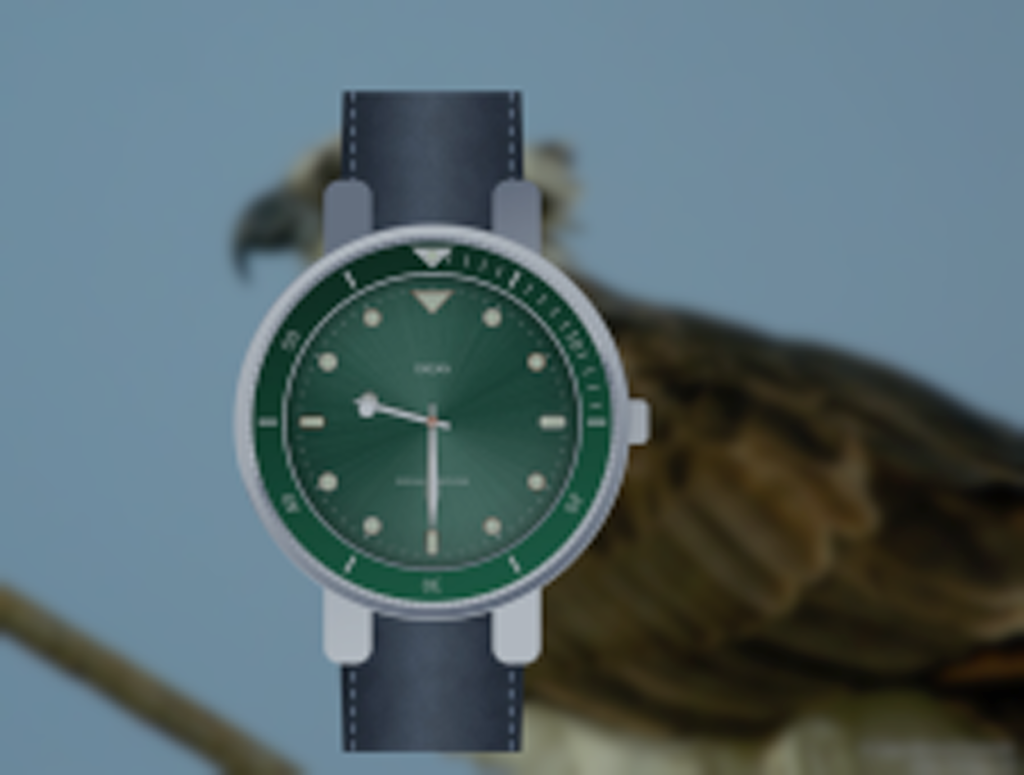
9:30
